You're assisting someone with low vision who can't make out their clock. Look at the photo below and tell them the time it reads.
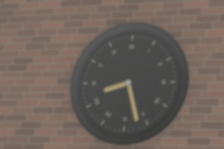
8:27
